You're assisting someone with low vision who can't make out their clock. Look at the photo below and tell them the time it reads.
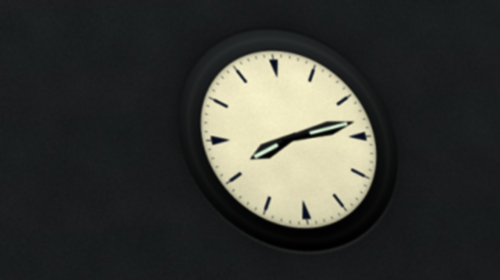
8:13
